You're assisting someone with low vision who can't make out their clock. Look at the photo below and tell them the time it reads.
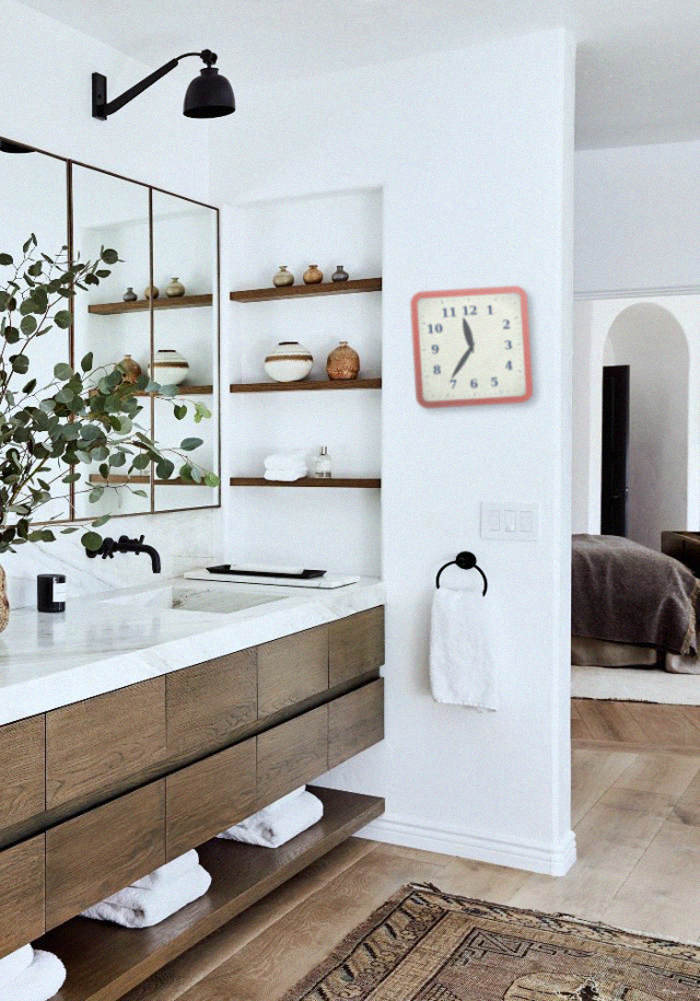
11:36
